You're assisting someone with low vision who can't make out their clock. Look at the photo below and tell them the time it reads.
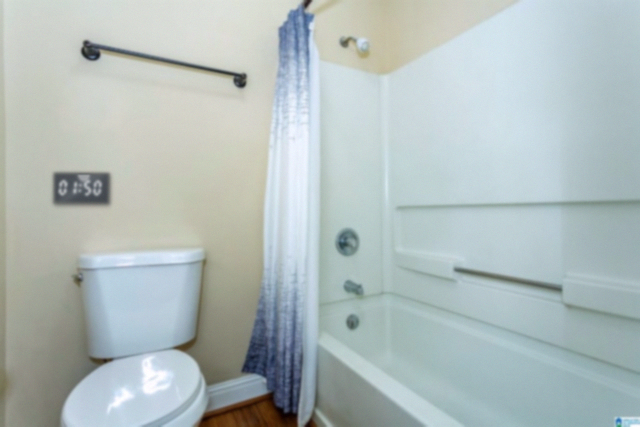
1:50
